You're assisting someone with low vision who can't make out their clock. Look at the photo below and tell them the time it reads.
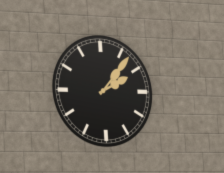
2:07
